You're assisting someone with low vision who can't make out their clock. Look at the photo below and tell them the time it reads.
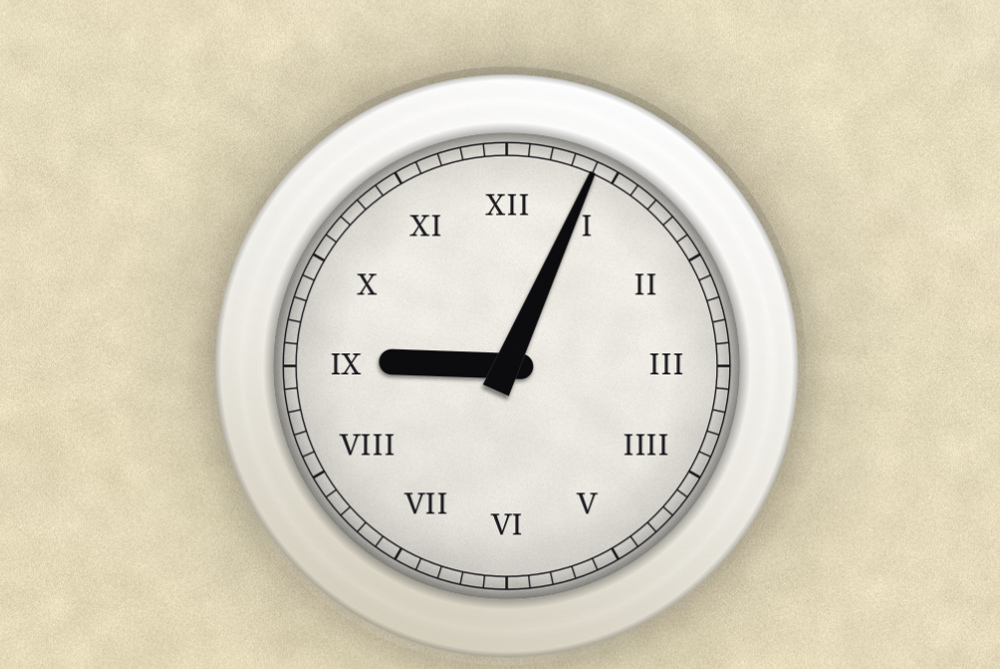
9:04
